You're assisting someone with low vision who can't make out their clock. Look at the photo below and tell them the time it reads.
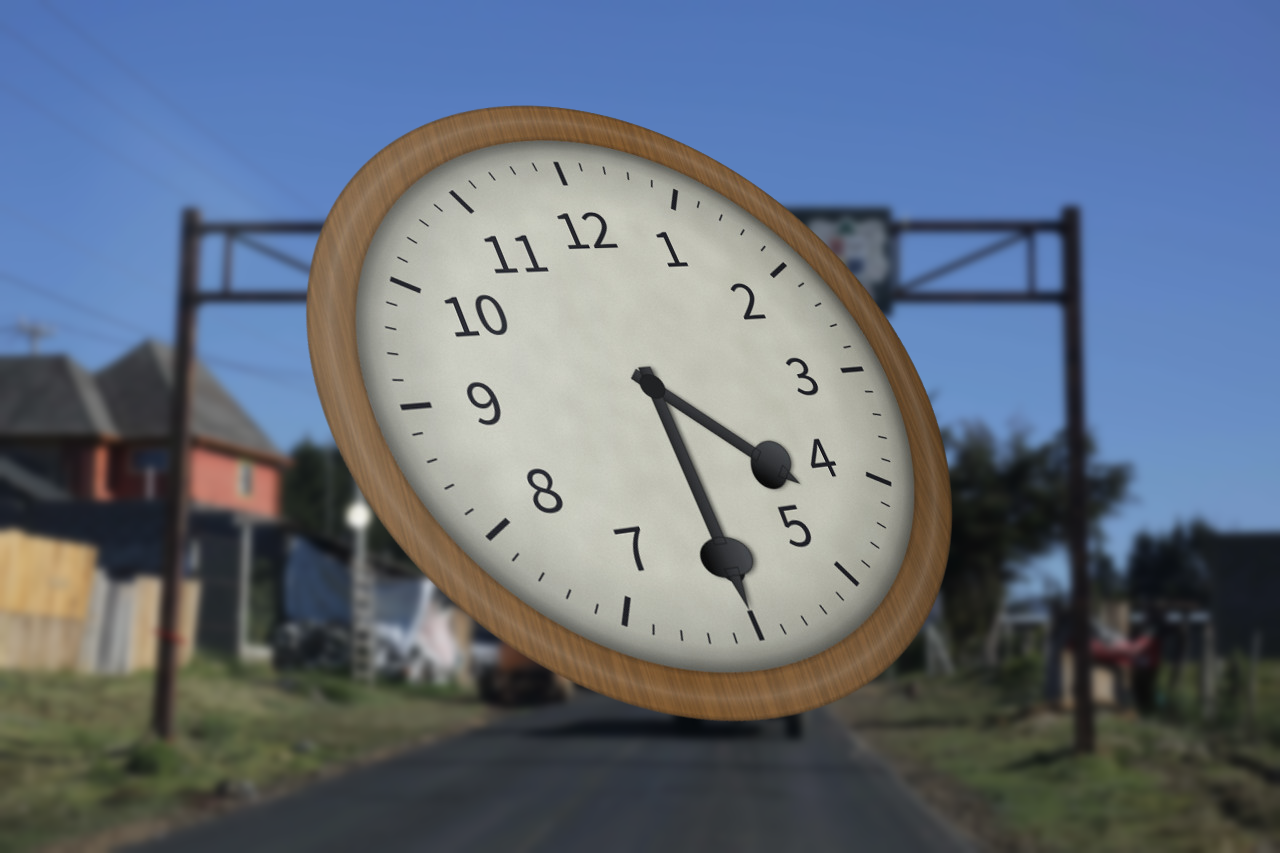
4:30
